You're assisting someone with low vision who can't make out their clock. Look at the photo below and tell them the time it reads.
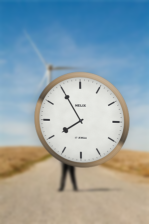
7:55
